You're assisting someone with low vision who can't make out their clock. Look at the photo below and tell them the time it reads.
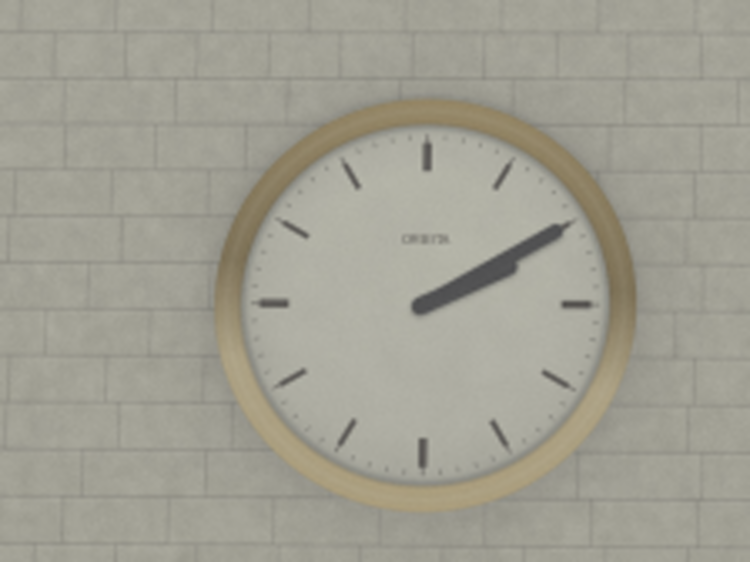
2:10
